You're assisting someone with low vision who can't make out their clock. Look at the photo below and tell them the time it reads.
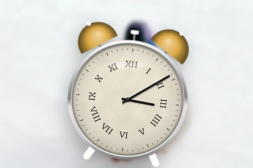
3:09
